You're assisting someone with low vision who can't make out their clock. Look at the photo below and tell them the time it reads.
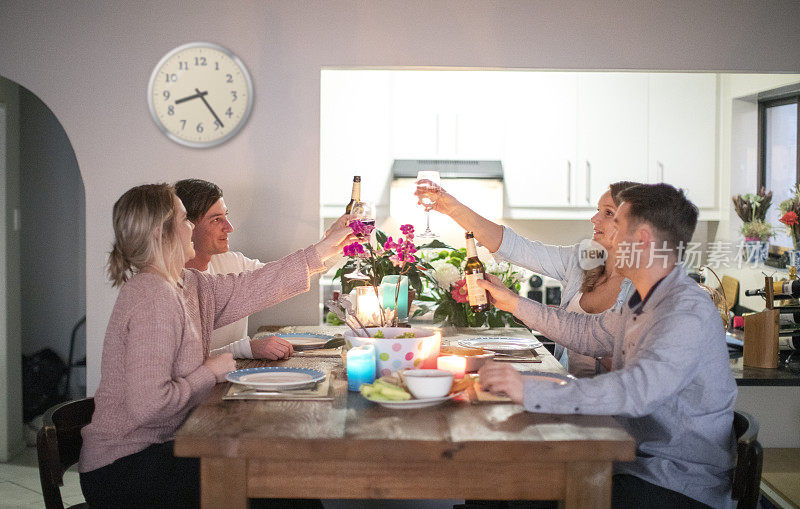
8:24
